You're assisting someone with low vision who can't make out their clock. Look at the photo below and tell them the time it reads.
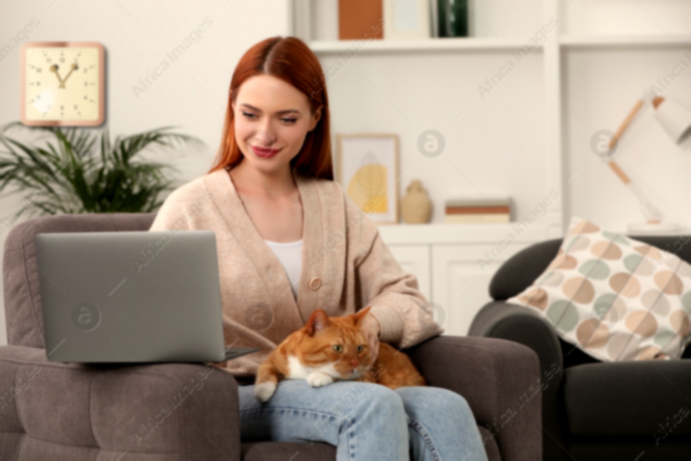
11:06
